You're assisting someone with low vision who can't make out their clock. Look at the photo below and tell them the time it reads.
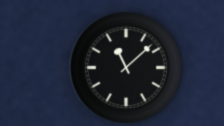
11:08
